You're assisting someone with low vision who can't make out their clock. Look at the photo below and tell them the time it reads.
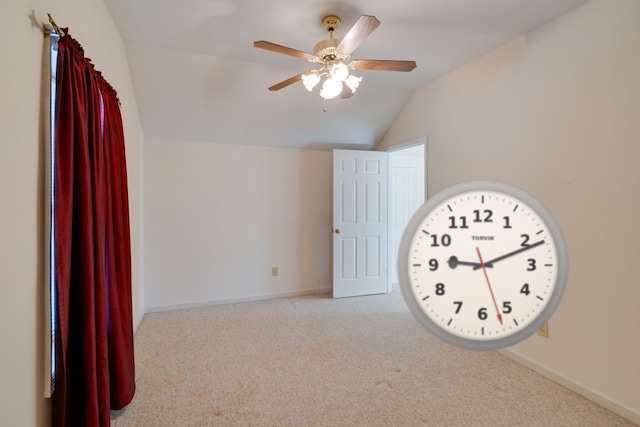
9:11:27
